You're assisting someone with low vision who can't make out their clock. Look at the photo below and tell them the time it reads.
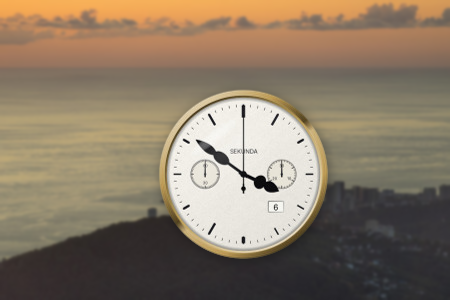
3:51
